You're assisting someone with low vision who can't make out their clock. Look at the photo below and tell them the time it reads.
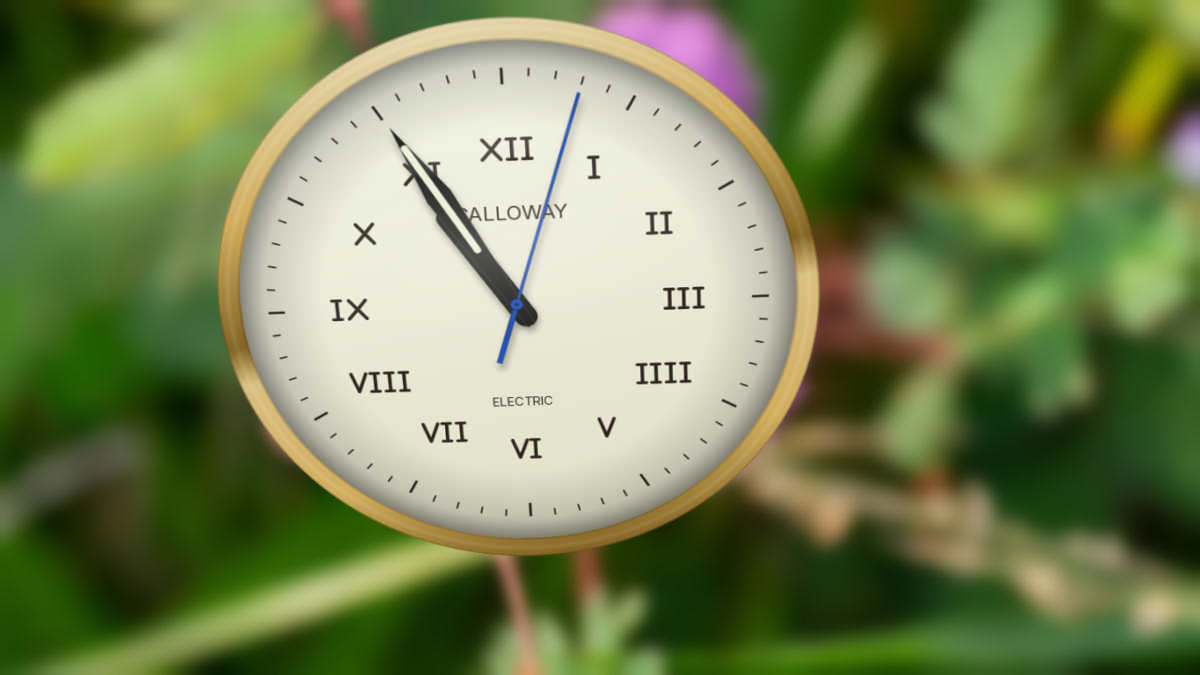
10:55:03
